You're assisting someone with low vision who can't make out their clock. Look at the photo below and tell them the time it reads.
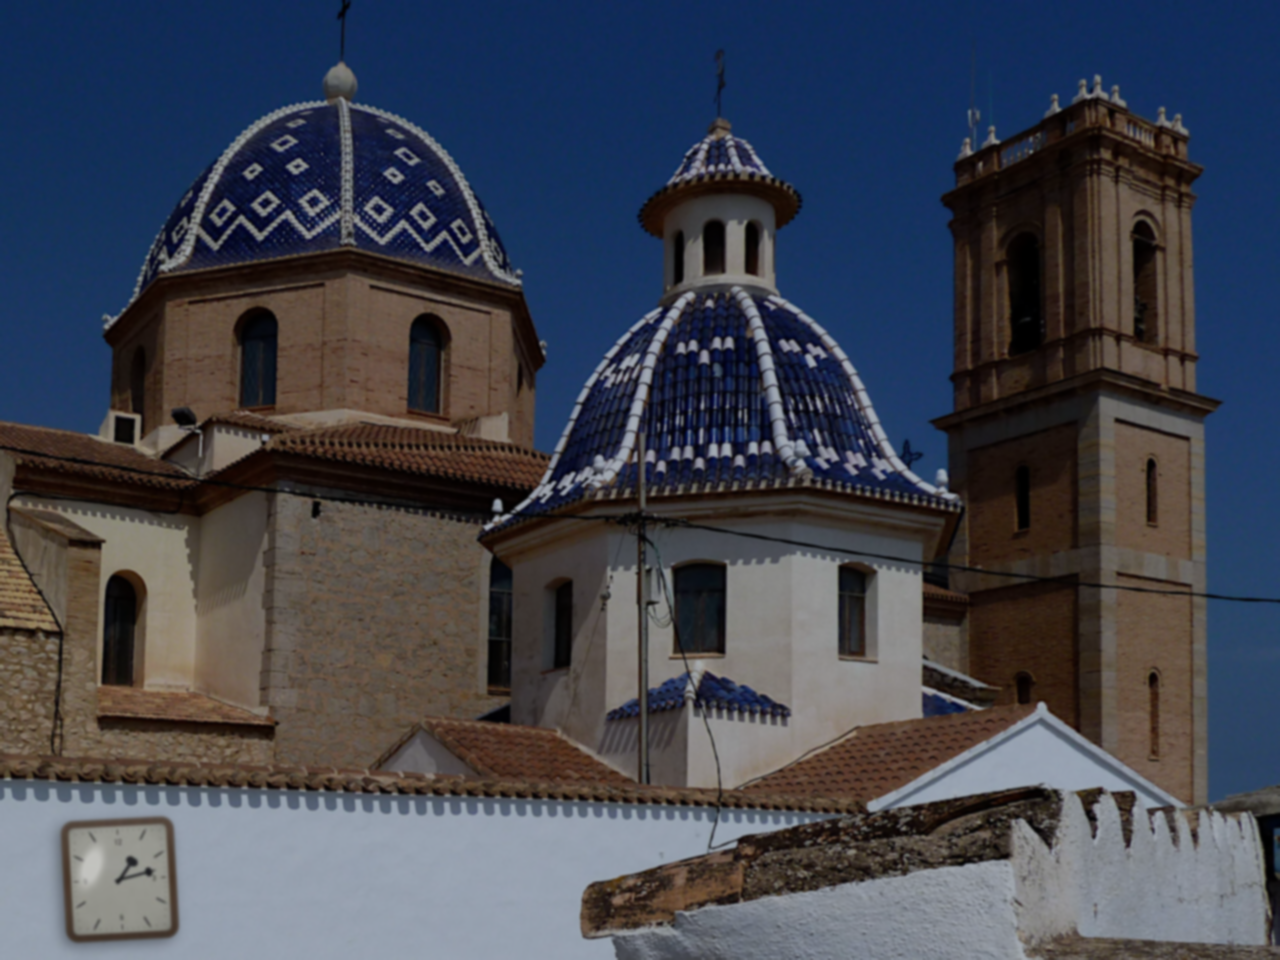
1:13
